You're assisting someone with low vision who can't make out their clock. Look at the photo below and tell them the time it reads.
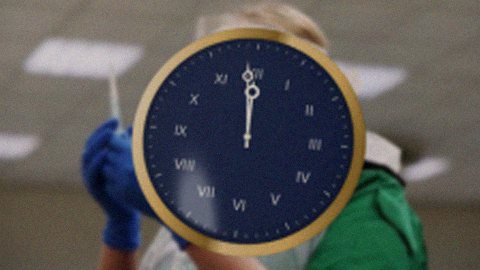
11:59
